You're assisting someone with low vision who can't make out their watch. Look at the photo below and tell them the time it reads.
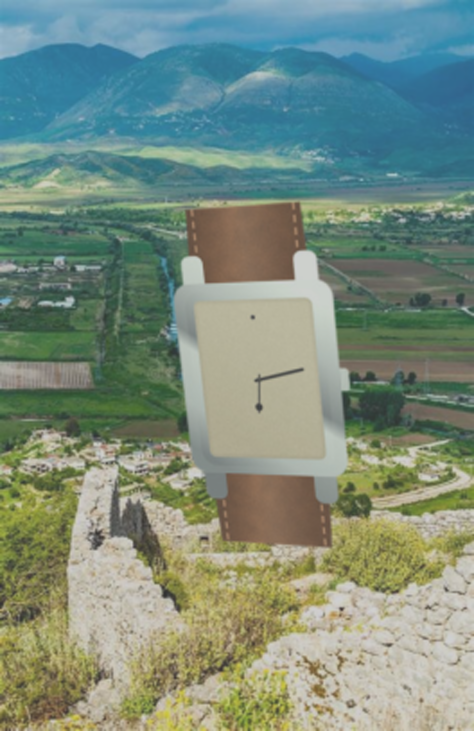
6:13
